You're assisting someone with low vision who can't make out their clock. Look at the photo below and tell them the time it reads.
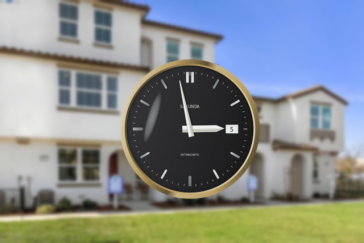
2:58
